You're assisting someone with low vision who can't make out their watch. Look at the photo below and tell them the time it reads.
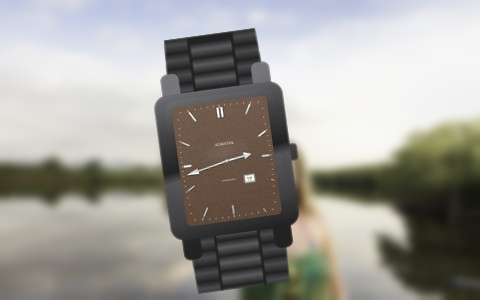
2:43
